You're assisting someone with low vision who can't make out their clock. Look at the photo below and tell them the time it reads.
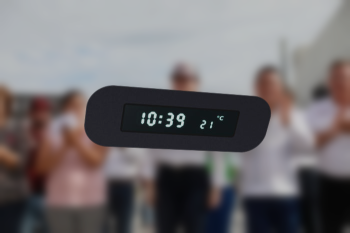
10:39
